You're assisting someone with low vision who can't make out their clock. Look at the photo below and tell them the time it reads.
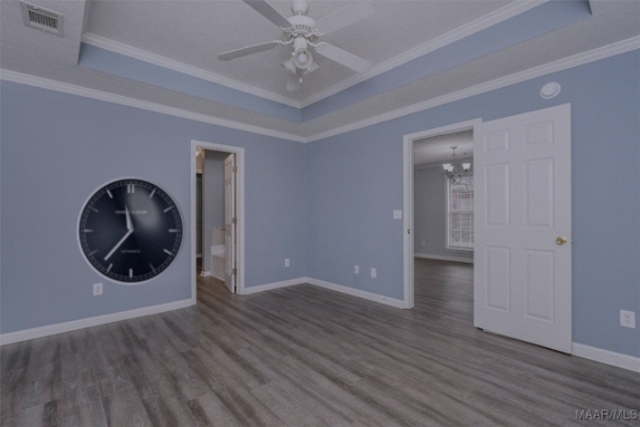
11:37
